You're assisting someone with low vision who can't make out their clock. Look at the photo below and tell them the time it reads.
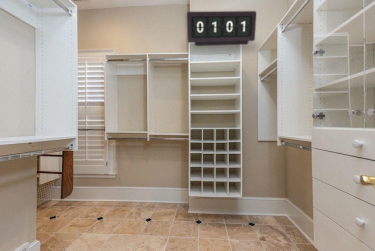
1:01
